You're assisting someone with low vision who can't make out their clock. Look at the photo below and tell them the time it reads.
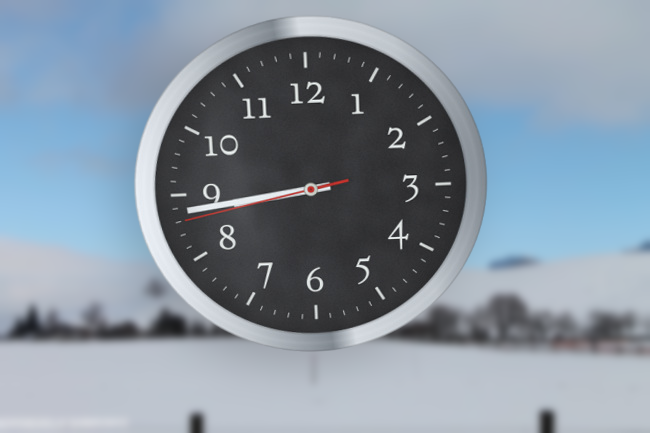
8:43:43
